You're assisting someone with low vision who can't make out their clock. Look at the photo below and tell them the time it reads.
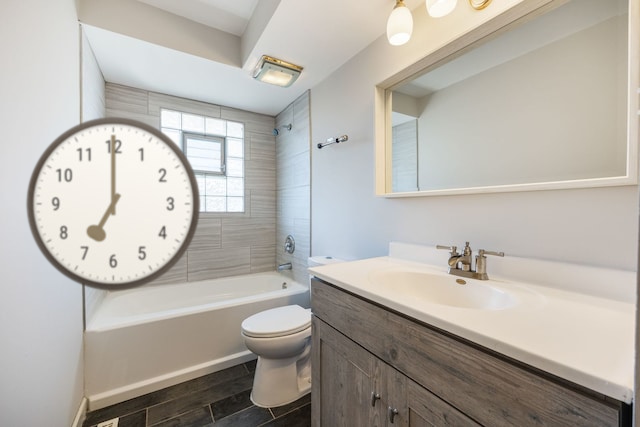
7:00
